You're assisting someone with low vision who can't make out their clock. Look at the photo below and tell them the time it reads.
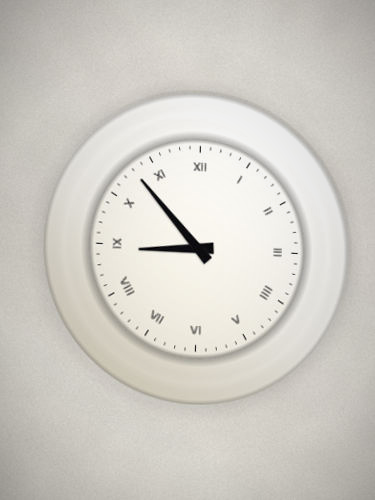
8:53
